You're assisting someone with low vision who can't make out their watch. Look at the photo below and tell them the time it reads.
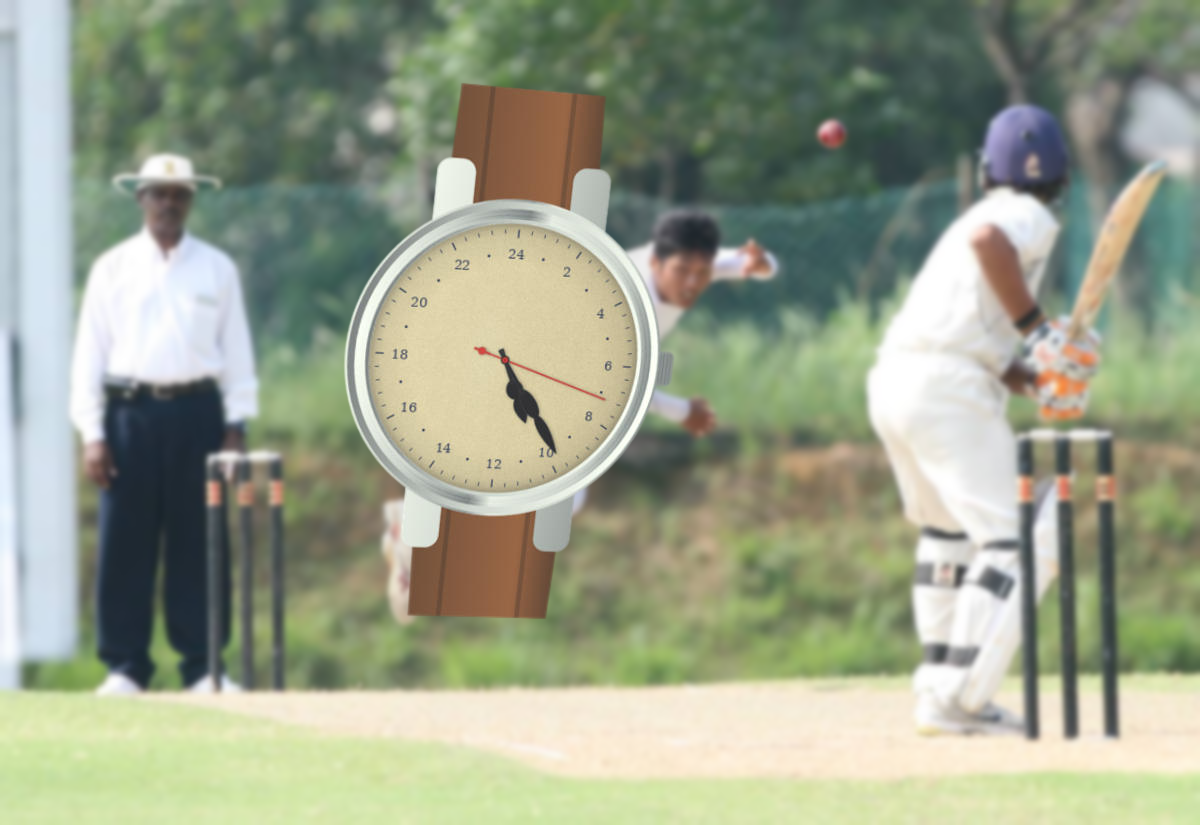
10:24:18
